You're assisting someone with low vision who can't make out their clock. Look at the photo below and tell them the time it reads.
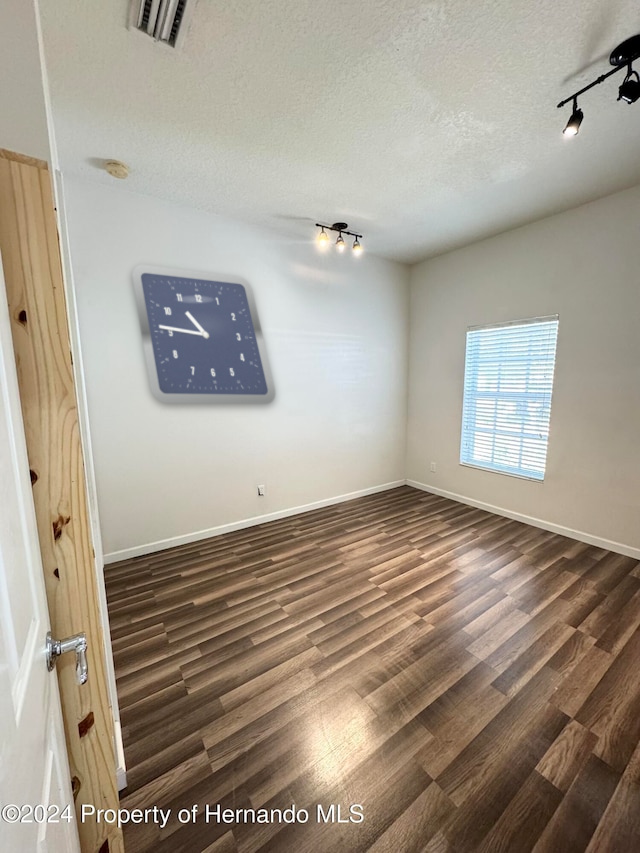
10:46
